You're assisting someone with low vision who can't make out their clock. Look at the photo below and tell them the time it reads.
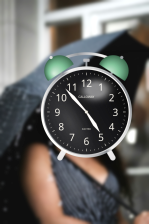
4:53
